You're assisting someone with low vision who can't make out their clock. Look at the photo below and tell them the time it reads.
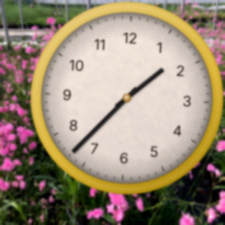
1:37
